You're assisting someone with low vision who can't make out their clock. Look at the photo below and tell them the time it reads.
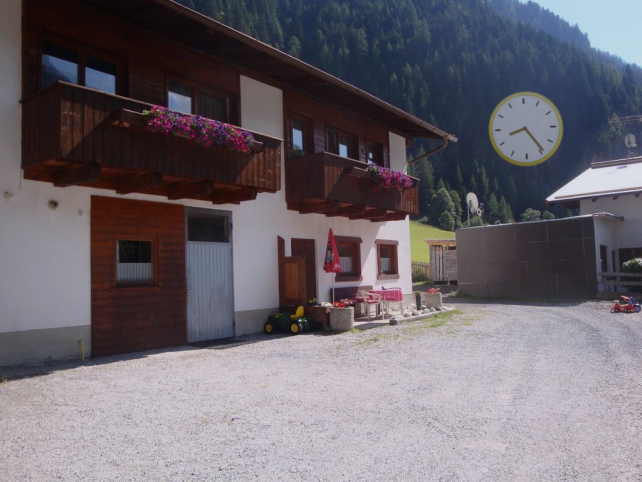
8:24
